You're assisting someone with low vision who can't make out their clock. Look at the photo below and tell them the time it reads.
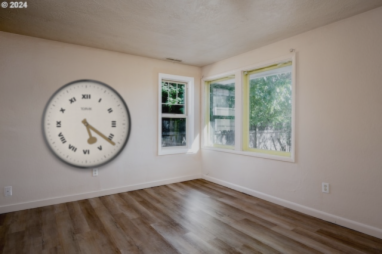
5:21
